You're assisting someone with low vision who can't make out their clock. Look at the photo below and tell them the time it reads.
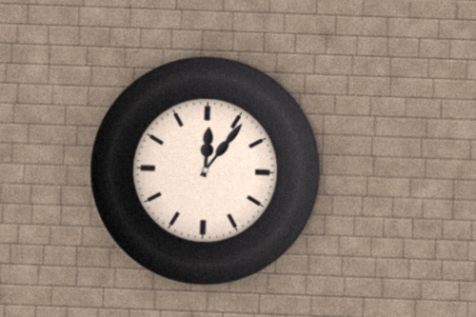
12:06
